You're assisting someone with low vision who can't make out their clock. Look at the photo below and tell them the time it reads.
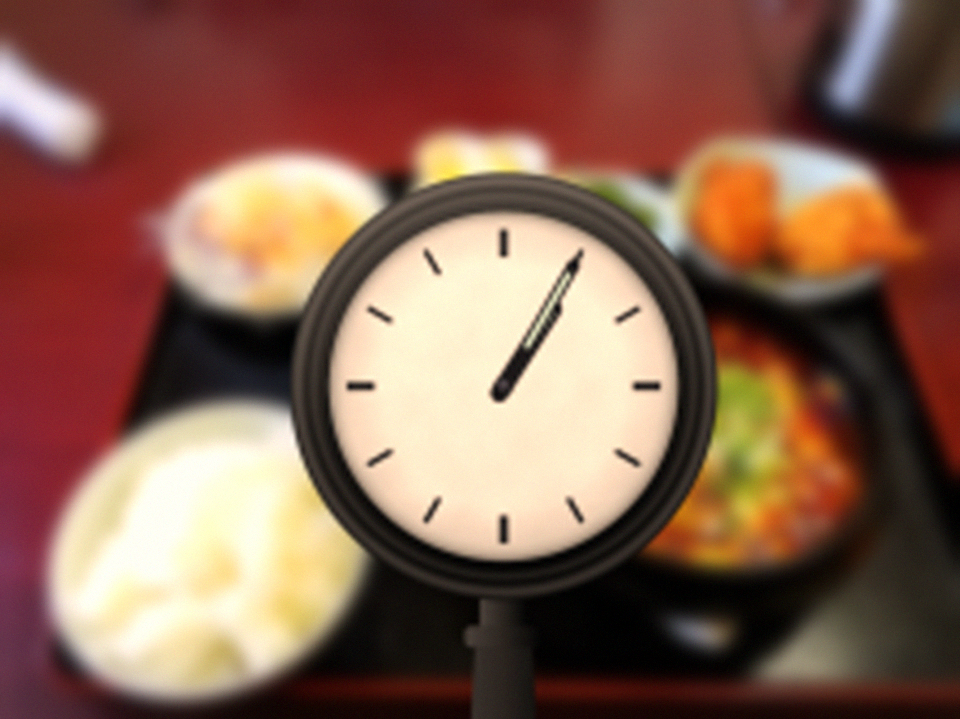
1:05
